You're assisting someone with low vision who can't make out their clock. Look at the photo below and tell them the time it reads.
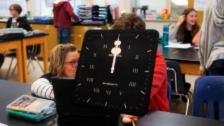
12:00
